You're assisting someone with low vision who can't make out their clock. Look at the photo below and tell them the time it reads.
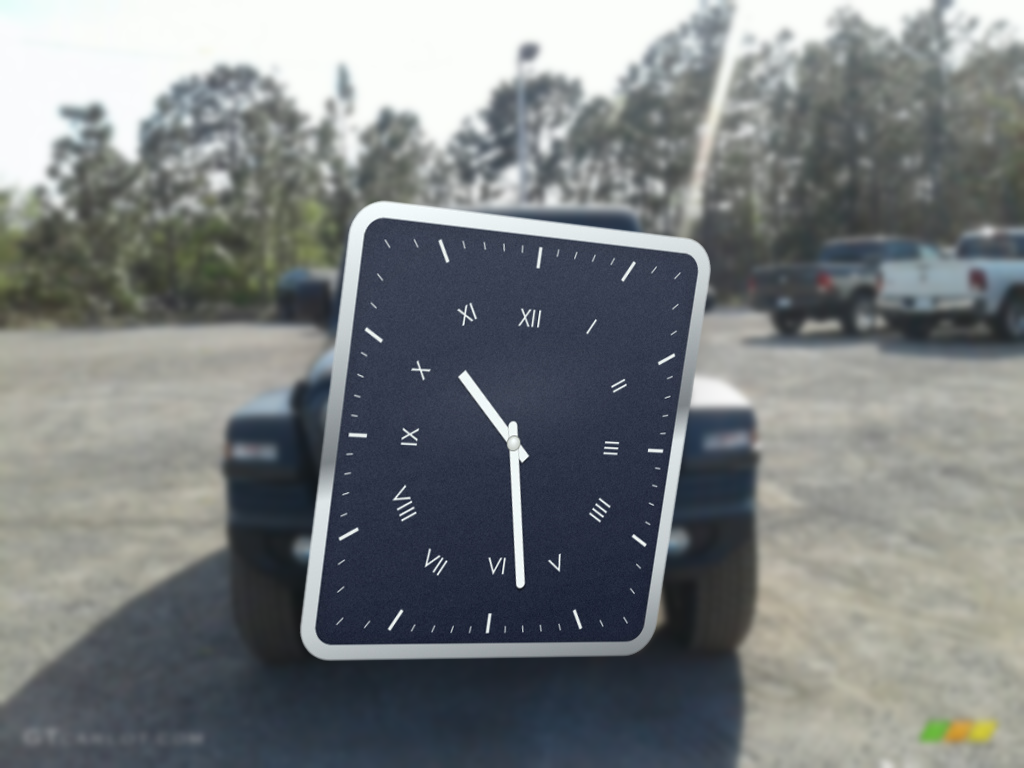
10:28
